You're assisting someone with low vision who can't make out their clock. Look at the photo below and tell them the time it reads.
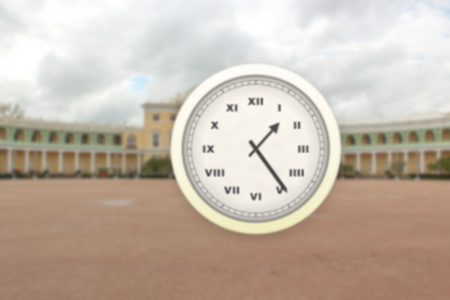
1:24
